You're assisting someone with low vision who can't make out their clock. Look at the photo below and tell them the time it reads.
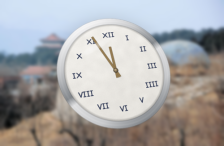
11:56
